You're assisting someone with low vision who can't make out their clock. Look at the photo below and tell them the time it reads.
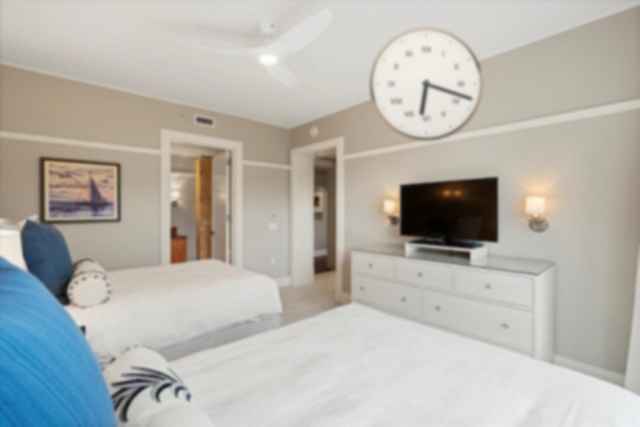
6:18
